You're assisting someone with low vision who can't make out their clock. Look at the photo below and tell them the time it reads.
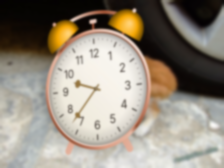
9:37
